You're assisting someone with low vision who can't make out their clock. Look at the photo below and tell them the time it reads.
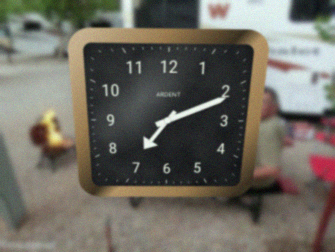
7:11
